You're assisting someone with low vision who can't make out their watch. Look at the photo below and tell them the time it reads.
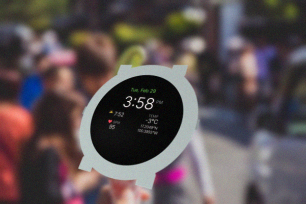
3:58
